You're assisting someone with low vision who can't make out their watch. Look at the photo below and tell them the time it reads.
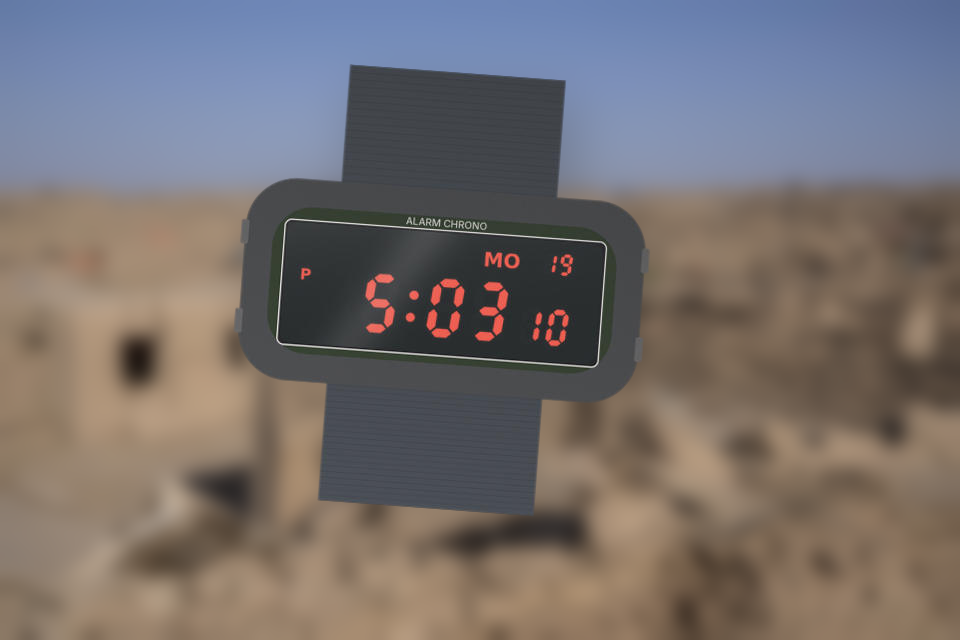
5:03:10
